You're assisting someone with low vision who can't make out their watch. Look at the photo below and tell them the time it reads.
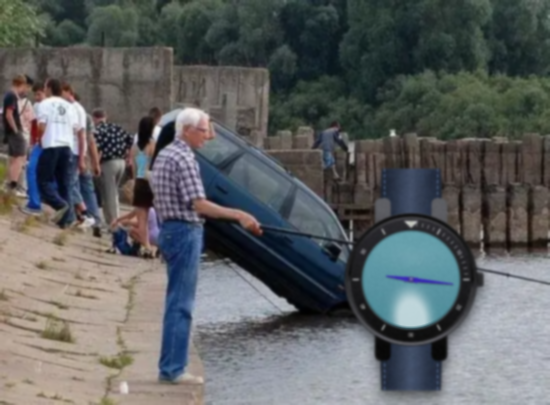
9:16
